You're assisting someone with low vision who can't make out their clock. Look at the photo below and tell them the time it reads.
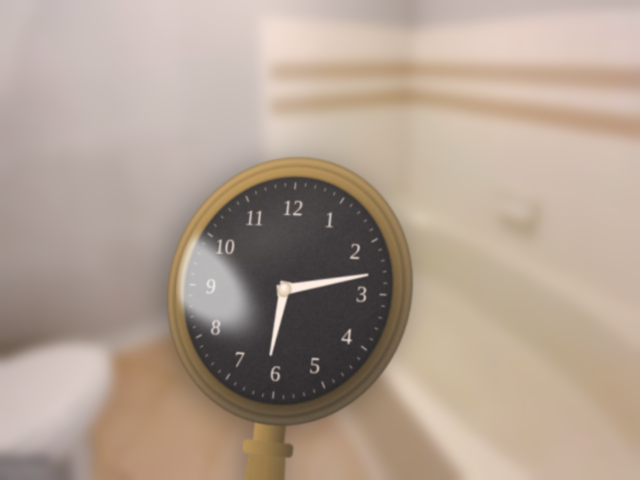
6:13
